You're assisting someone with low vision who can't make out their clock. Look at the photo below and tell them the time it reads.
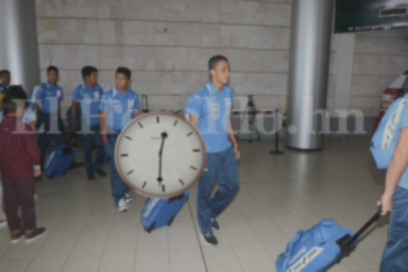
12:31
